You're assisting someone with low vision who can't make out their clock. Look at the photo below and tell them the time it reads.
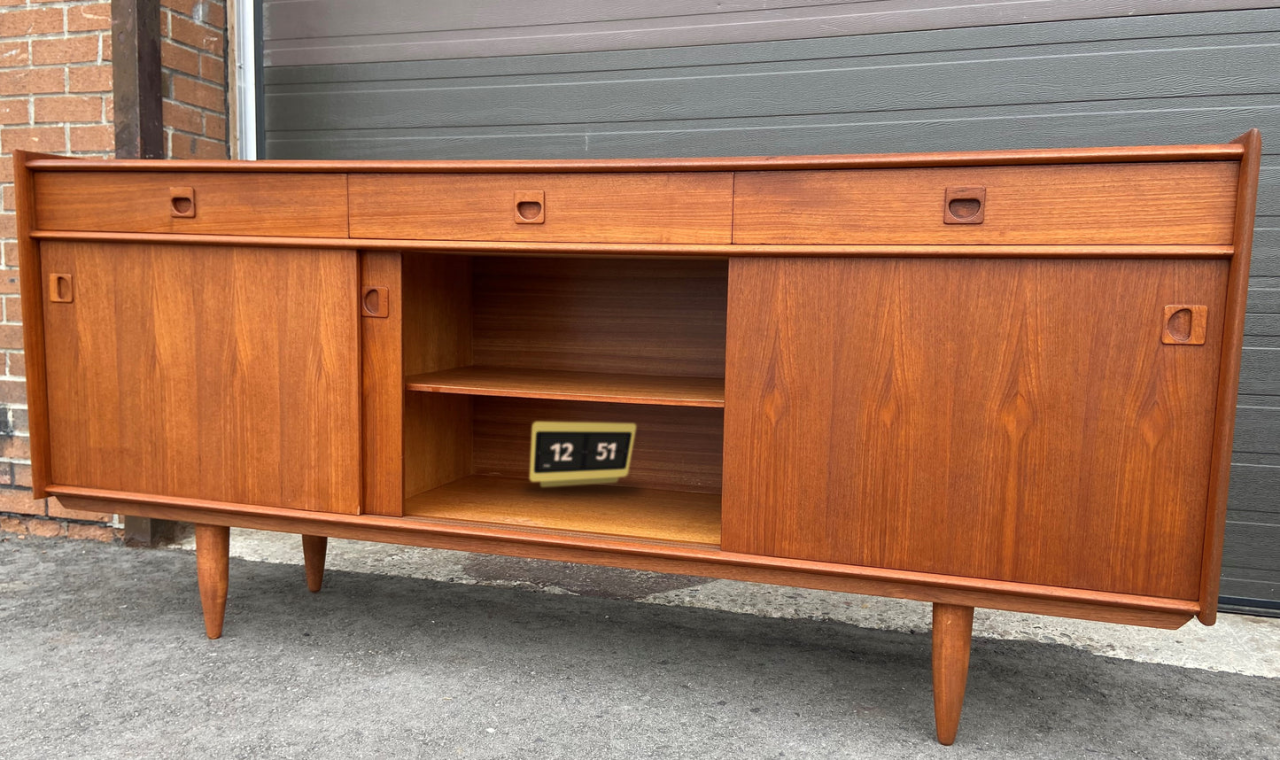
12:51
